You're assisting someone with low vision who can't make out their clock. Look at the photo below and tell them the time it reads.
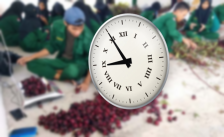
8:55
